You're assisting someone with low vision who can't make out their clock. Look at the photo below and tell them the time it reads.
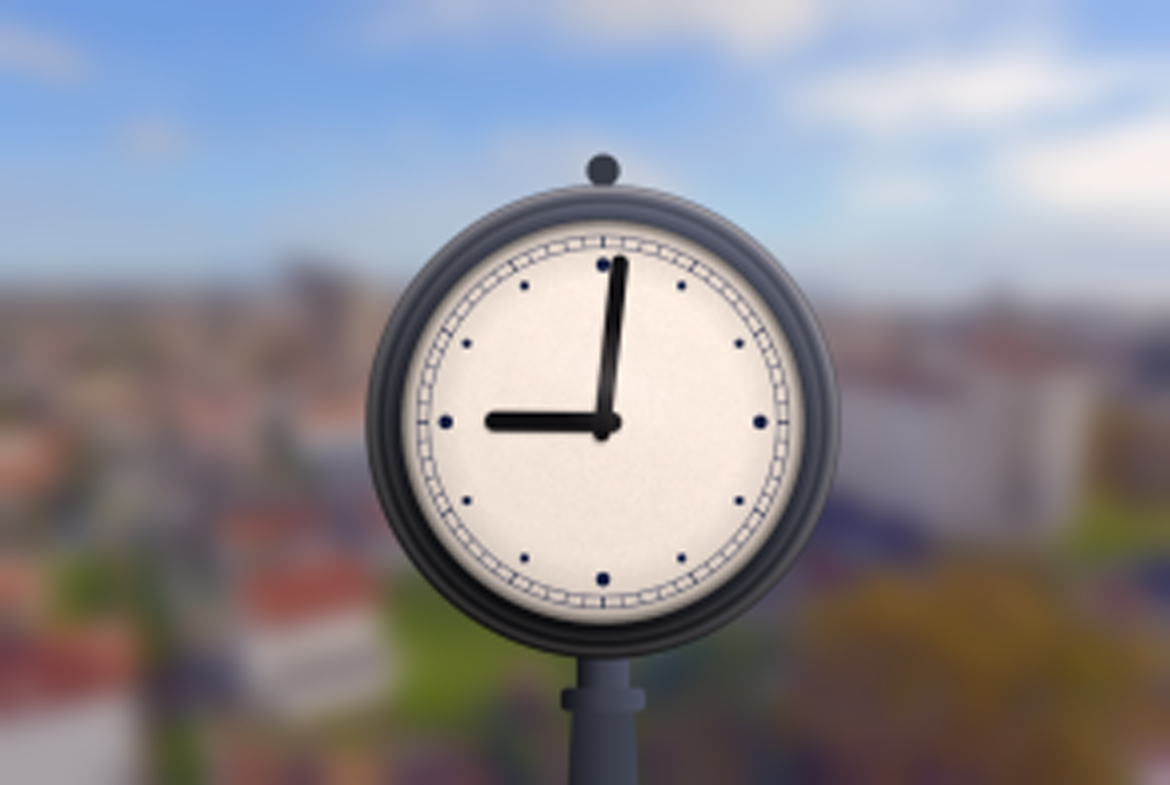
9:01
